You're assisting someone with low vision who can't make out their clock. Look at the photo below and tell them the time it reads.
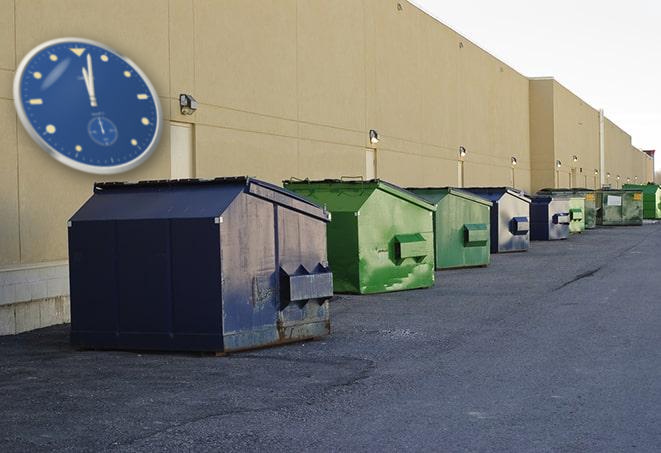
12:02
